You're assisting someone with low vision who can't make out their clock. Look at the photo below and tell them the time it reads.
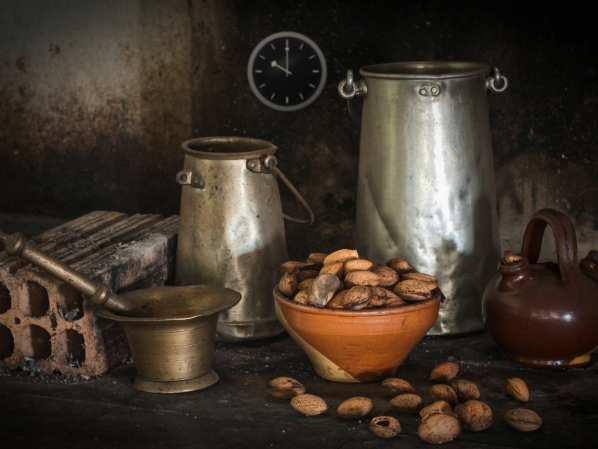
10:00
